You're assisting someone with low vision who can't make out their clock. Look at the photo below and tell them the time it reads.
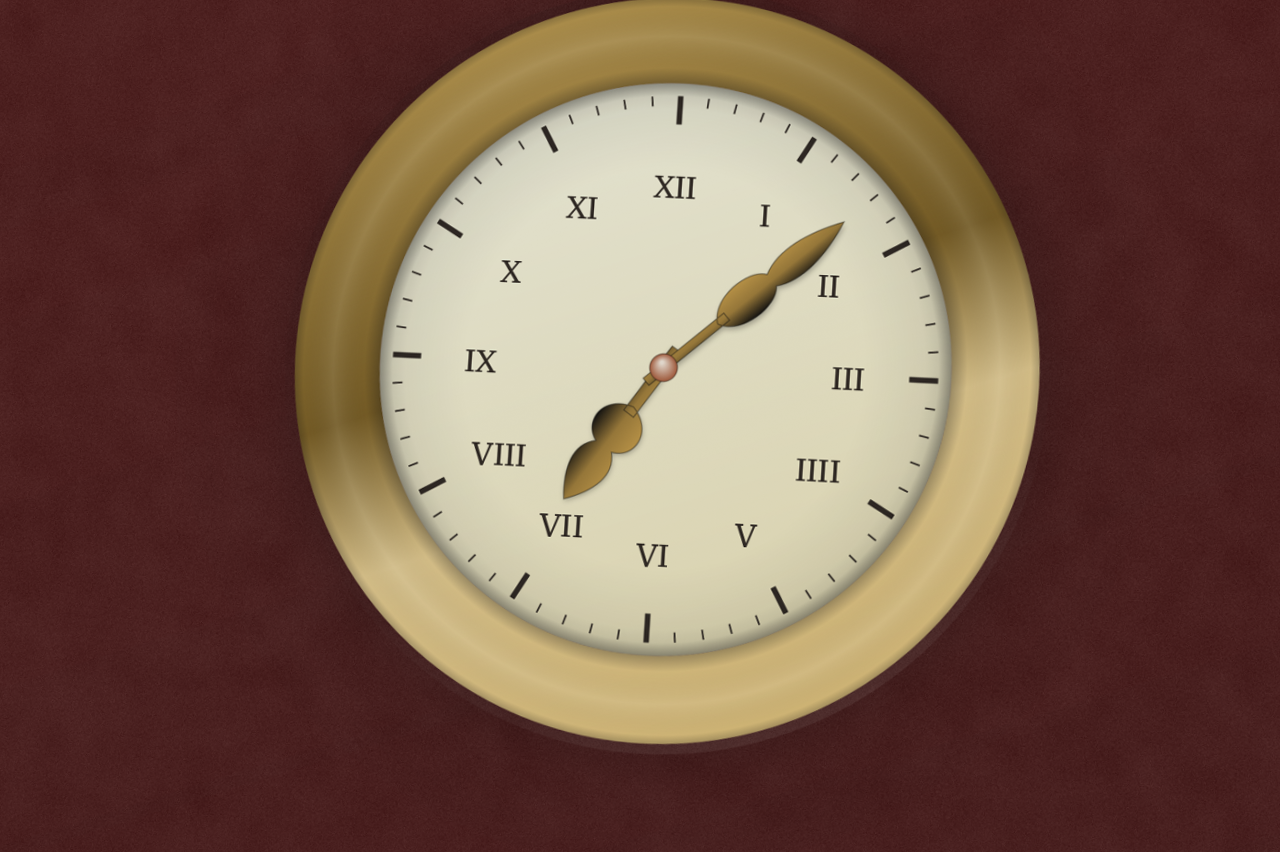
7:08
